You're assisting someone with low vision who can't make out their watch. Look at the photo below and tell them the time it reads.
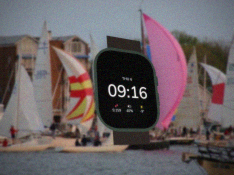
9:16
